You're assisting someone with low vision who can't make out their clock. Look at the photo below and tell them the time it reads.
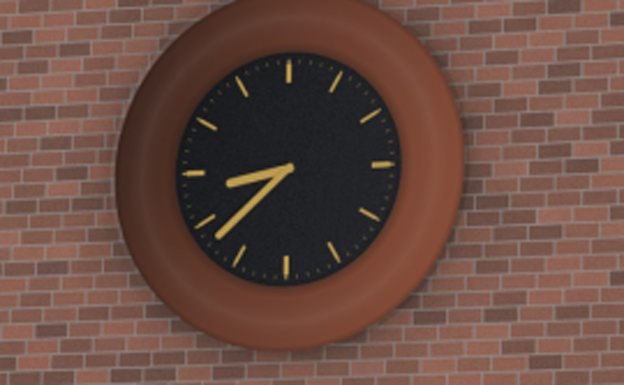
8:38
